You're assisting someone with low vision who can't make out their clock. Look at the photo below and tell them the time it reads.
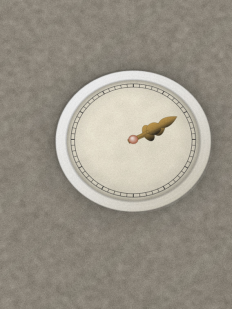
2:10
